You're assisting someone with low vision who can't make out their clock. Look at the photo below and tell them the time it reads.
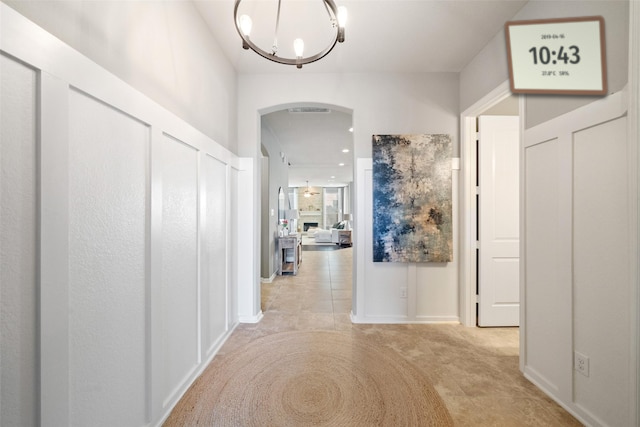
10:43
